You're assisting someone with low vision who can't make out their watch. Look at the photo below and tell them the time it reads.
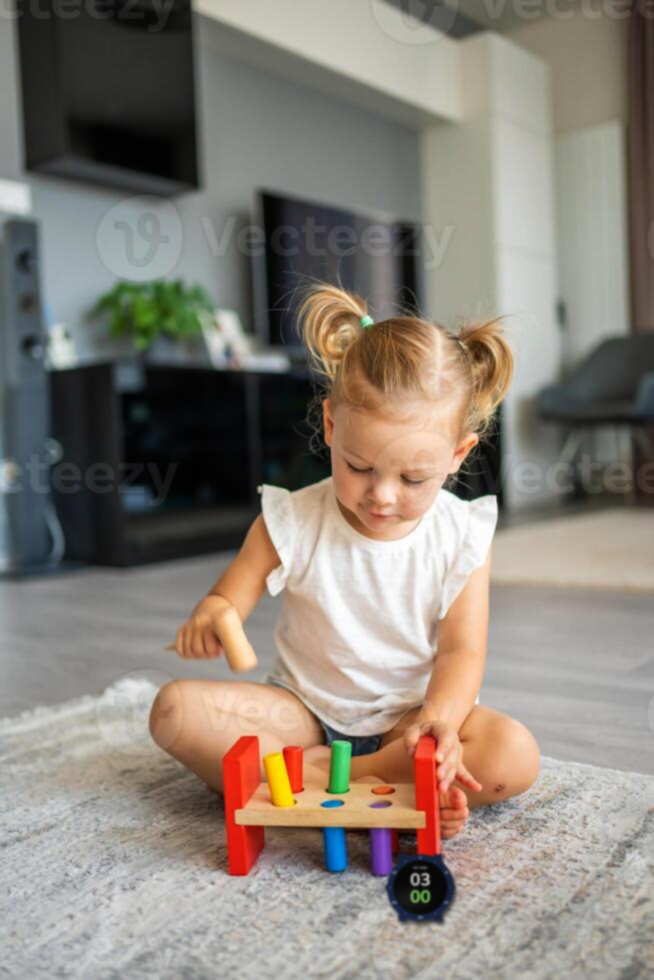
3:00
